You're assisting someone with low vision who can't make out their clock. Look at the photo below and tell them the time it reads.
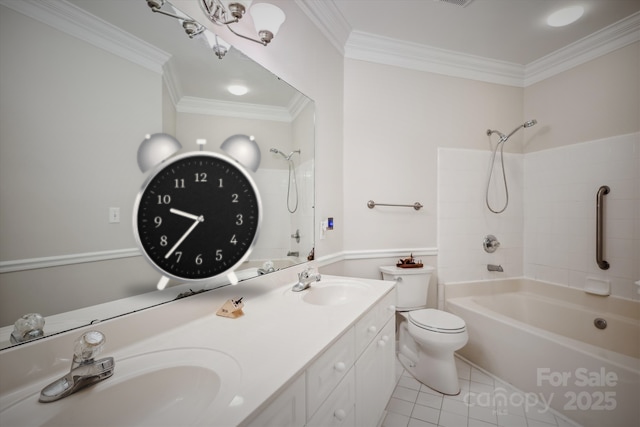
9:37
